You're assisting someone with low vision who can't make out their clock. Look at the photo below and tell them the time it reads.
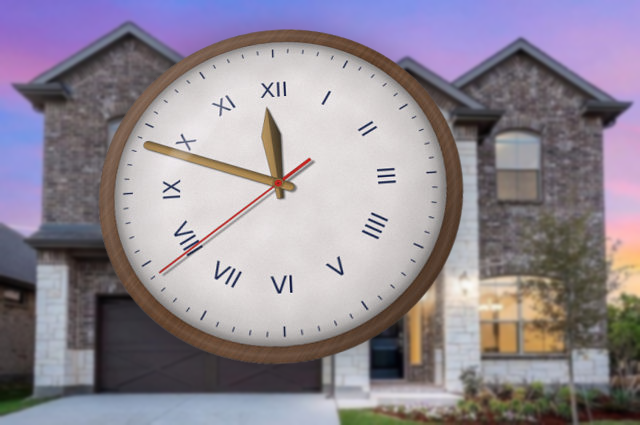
11:48:39
